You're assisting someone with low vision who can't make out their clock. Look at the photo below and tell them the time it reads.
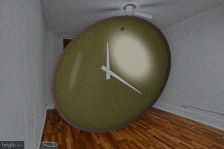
11:19
